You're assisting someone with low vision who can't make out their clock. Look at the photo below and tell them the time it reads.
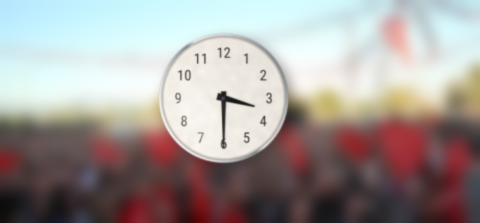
3:30
